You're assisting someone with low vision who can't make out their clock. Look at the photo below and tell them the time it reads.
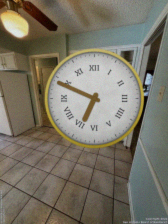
6:49
